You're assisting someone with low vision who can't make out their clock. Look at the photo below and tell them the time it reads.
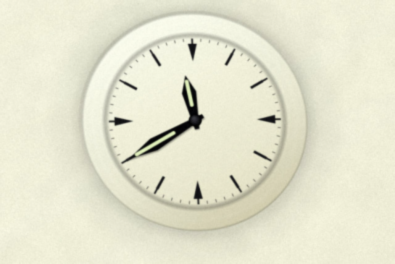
11:40
